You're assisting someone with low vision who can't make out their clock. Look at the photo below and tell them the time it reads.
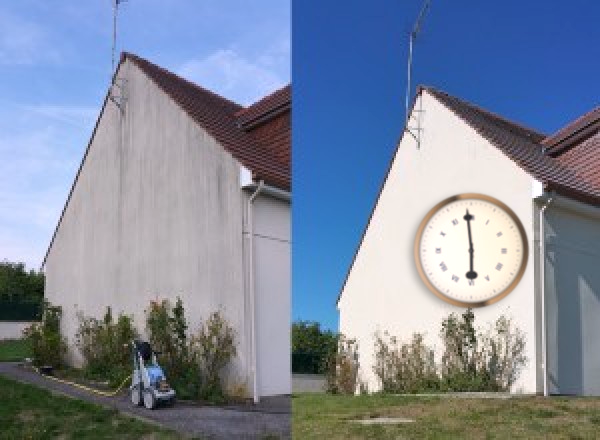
5:59
